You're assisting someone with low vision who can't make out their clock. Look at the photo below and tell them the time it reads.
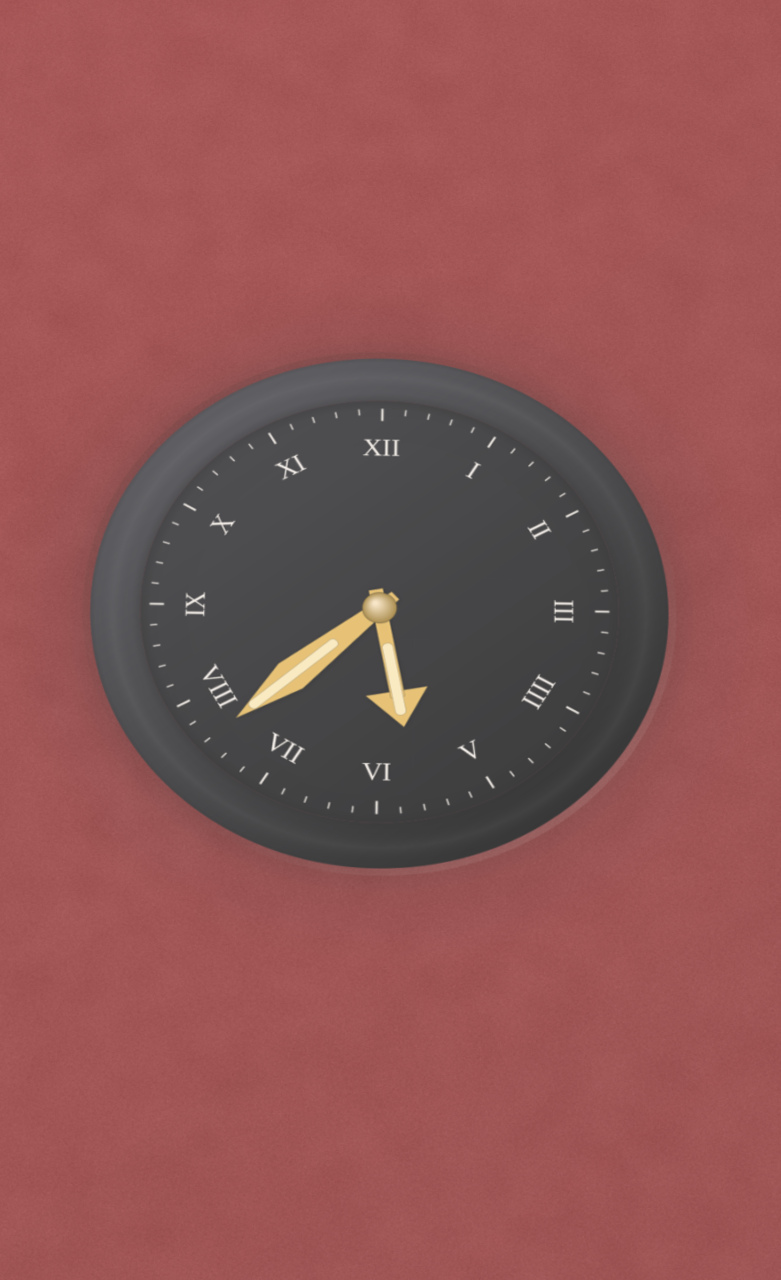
5:38
